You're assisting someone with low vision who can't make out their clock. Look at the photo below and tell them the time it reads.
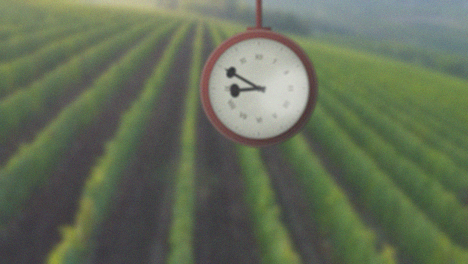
8:50
